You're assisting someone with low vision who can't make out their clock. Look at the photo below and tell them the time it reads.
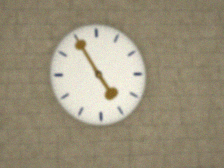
4:55
